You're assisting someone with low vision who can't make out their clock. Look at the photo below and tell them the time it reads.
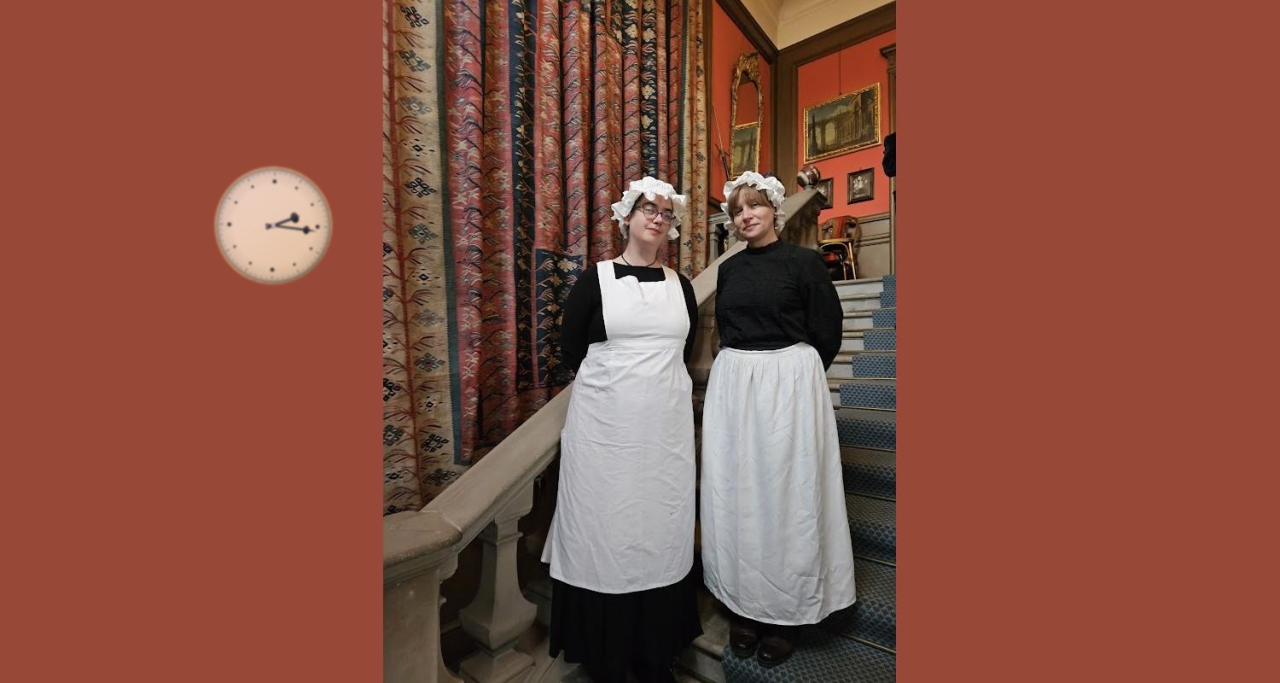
2:16
